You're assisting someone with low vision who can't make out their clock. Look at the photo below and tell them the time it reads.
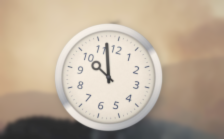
9:57
